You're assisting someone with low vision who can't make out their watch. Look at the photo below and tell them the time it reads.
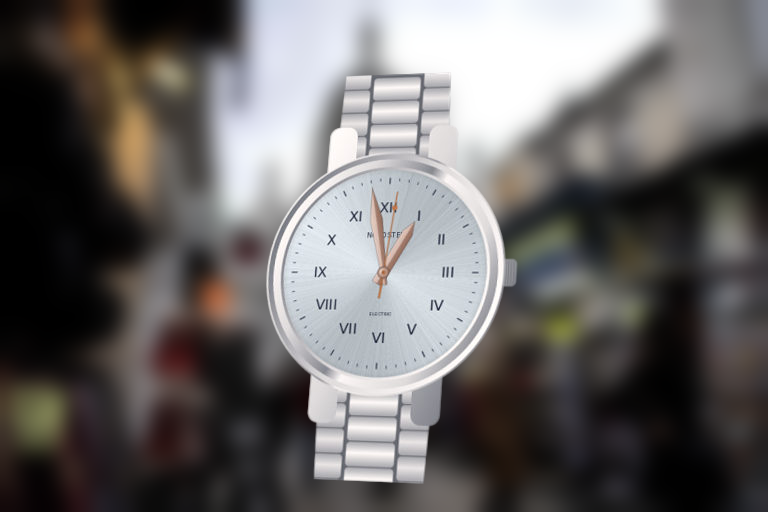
12:58:01
